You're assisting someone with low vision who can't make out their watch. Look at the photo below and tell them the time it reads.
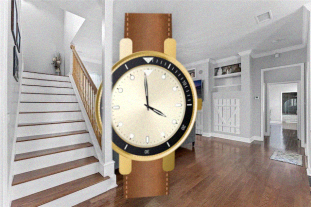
3:59
